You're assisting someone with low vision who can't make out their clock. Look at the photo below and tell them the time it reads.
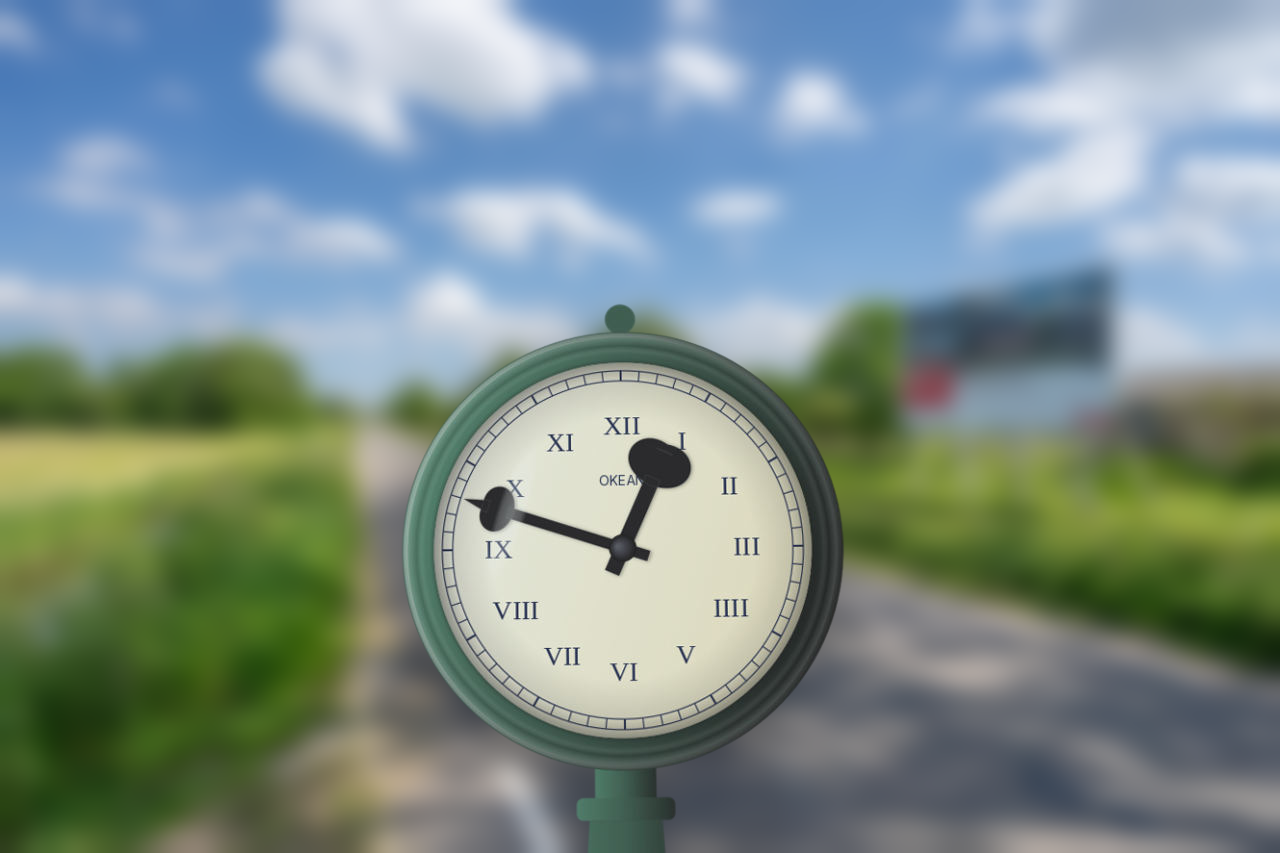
12:48
